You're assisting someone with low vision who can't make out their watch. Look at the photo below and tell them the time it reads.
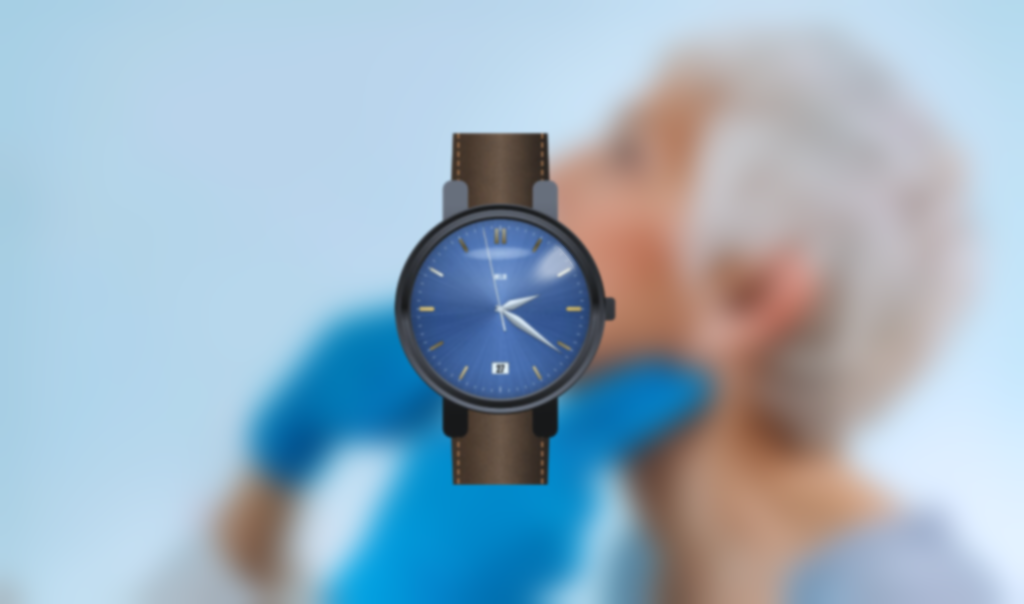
2:20:58
